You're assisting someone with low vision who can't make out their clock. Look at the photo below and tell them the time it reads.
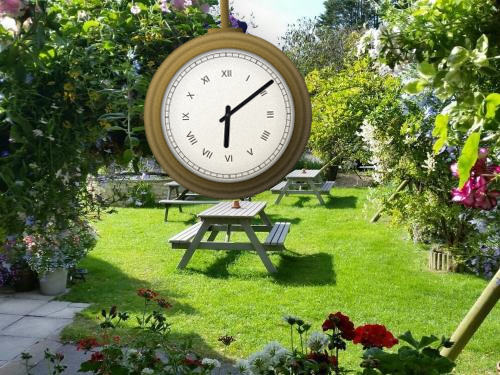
6:09
